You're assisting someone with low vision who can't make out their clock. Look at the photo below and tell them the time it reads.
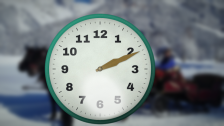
2:11
